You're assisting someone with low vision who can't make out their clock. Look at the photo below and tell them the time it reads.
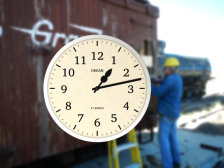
1:13
